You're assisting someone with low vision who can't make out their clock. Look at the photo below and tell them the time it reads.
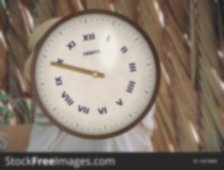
9:49
